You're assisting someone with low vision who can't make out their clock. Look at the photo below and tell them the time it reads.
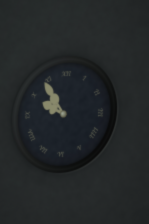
9:54
